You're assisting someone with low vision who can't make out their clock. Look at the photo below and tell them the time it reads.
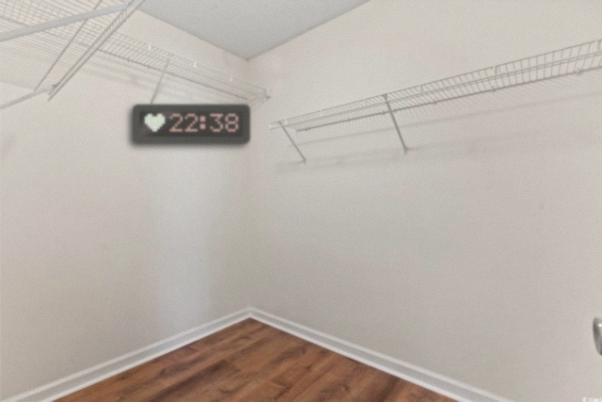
22:38
